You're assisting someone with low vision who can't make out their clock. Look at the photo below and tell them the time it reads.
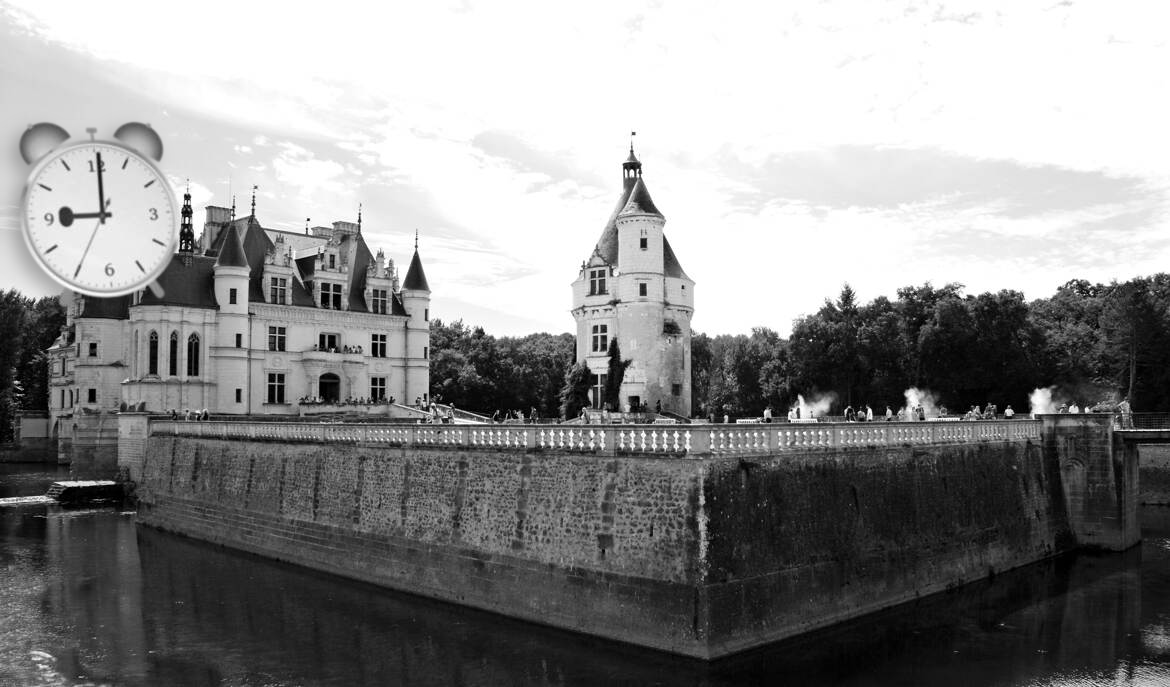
9:00:35
